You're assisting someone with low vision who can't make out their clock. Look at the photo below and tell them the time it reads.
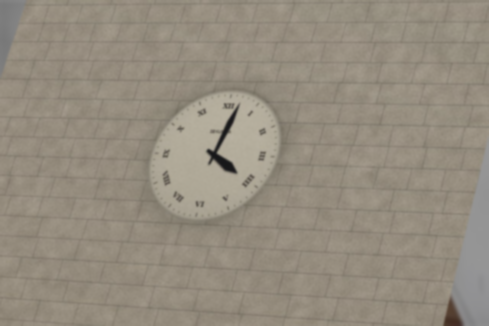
4:02
